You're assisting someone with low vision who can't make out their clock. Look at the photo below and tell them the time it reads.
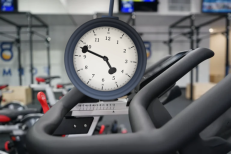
4:48
